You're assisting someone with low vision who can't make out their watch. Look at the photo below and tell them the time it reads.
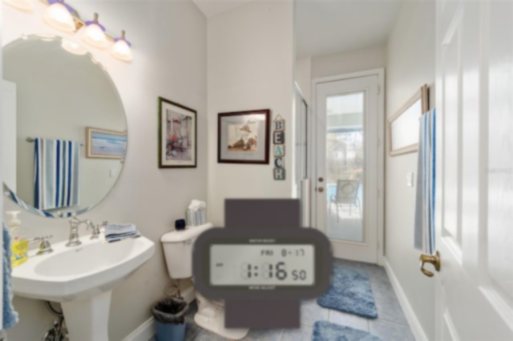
1:16
